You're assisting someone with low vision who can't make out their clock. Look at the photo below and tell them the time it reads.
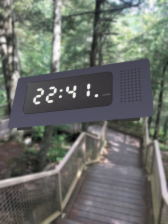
22:41
